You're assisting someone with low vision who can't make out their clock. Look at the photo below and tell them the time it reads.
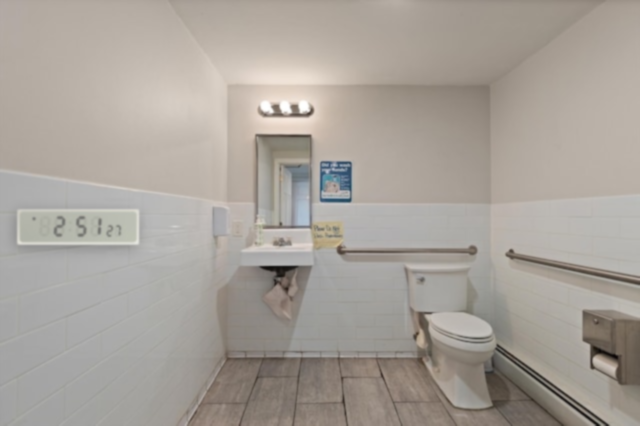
2:51:27
